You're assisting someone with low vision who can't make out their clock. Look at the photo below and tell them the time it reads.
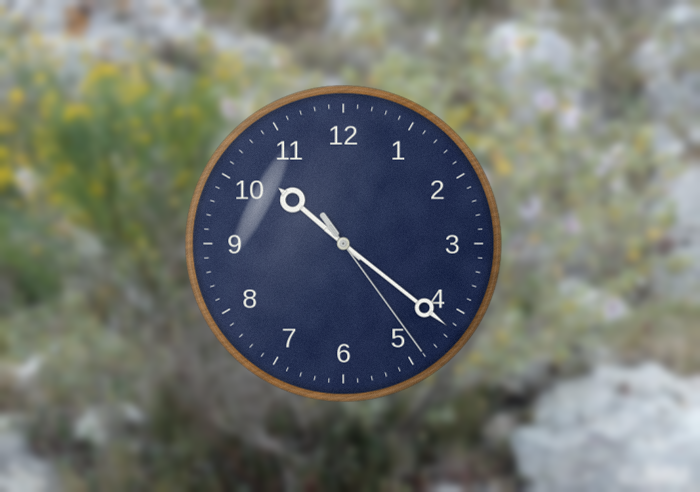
10:21:24
